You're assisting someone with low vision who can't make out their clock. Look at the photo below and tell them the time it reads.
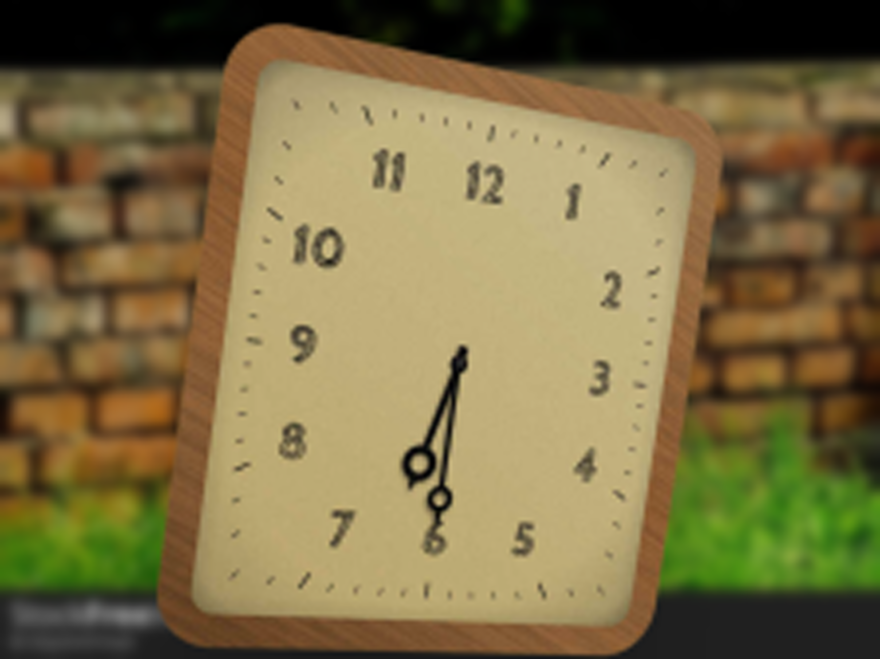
6:30
